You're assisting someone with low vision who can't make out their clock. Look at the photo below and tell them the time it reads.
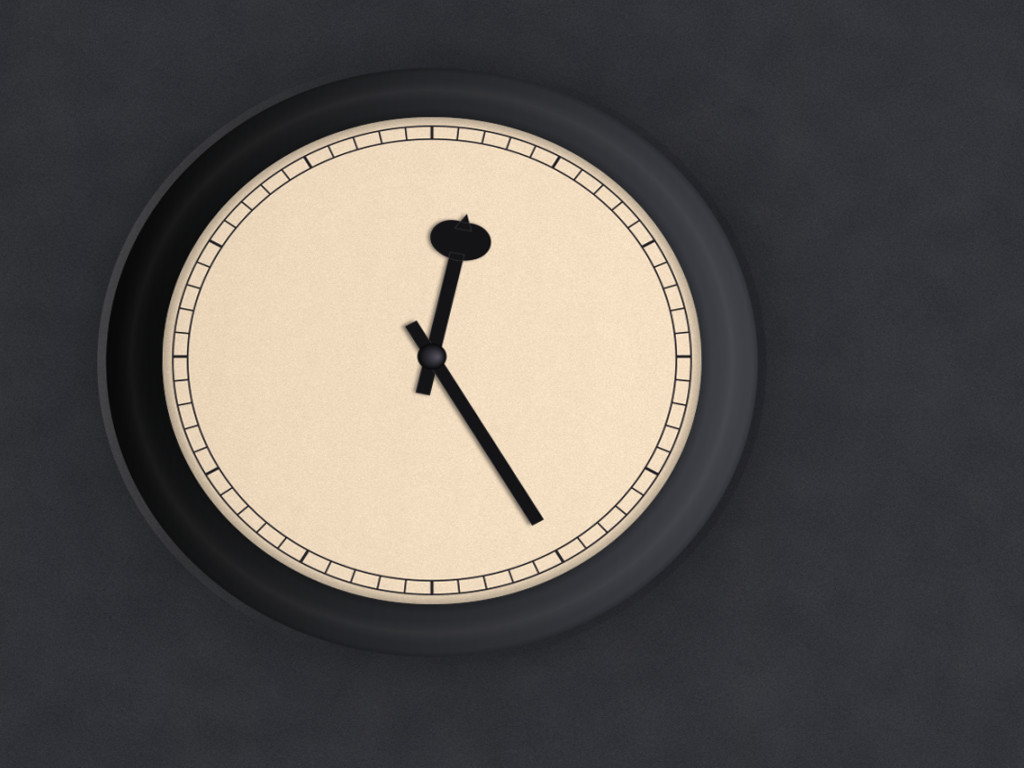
12:25
